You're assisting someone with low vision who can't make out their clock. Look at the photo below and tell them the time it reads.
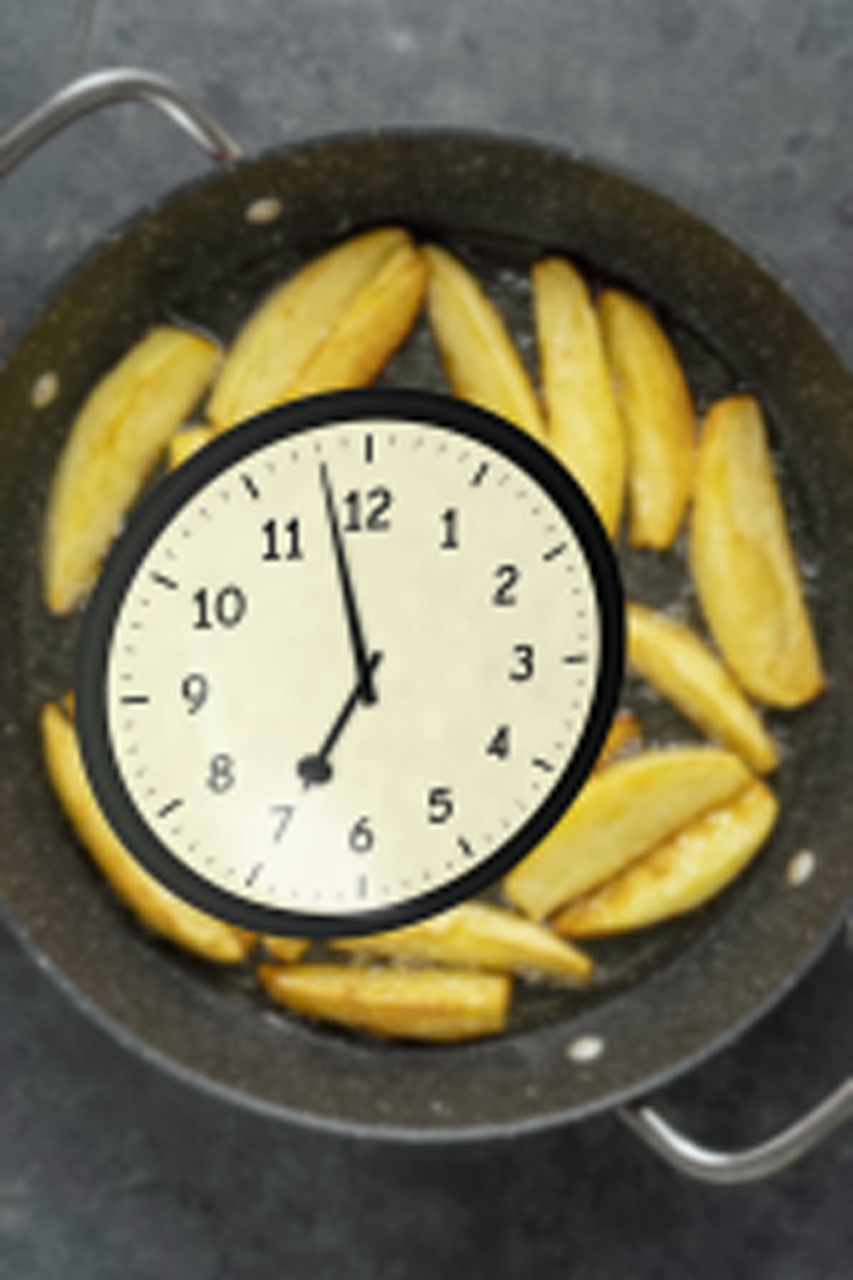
6:58
